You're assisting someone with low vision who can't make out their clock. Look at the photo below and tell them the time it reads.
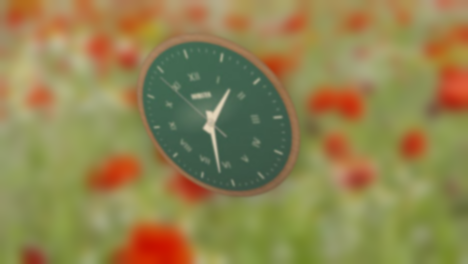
1:31:54
